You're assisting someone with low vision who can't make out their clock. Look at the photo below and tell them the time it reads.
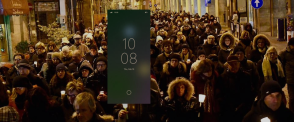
10:08
